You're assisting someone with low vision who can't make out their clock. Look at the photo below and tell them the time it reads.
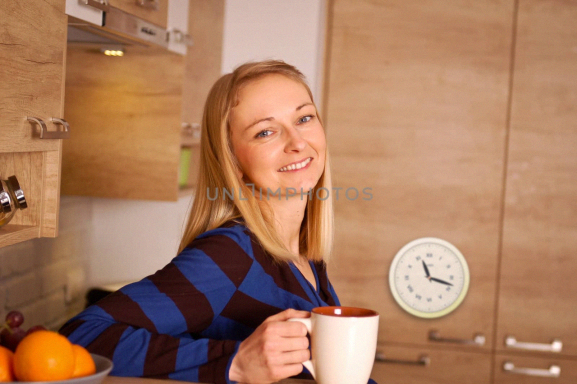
11:18
